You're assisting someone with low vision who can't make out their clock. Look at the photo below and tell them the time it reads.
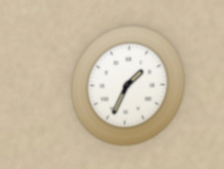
1:34
